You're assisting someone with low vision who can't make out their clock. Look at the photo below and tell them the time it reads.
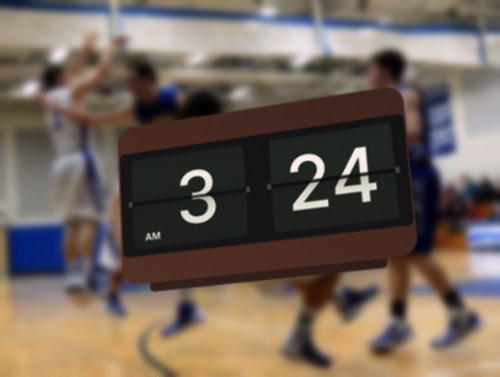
3:24
